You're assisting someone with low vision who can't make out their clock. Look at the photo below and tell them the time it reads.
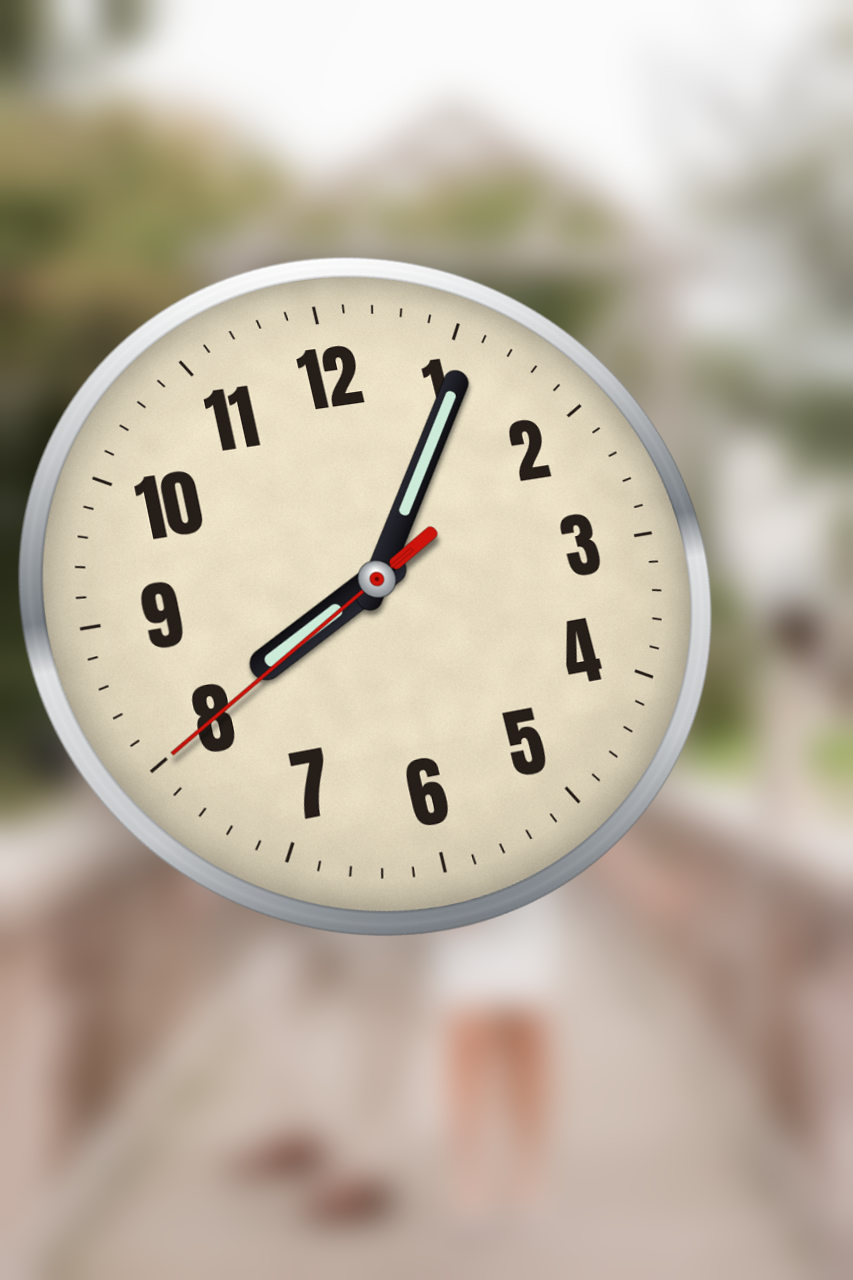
8:05:40
